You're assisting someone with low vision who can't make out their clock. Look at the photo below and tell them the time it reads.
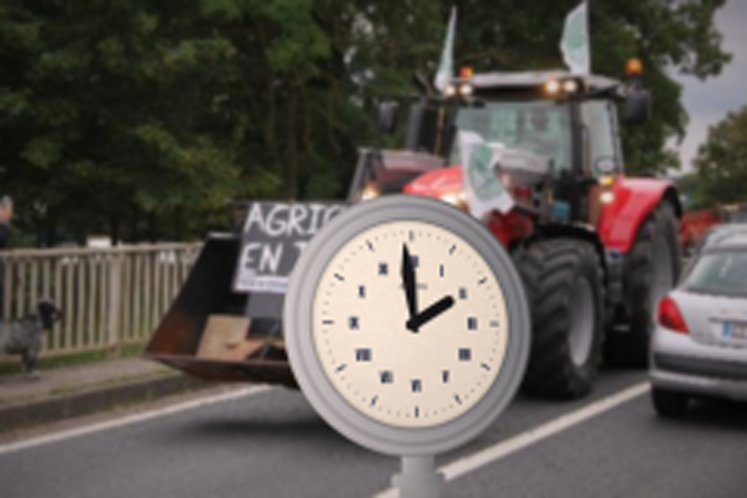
1:59
